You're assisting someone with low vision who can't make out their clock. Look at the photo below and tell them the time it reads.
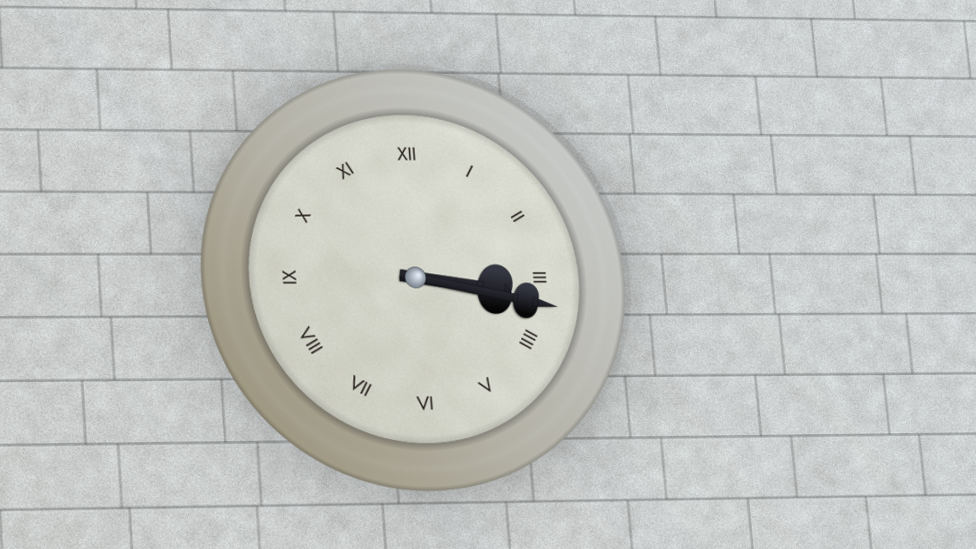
3:17
